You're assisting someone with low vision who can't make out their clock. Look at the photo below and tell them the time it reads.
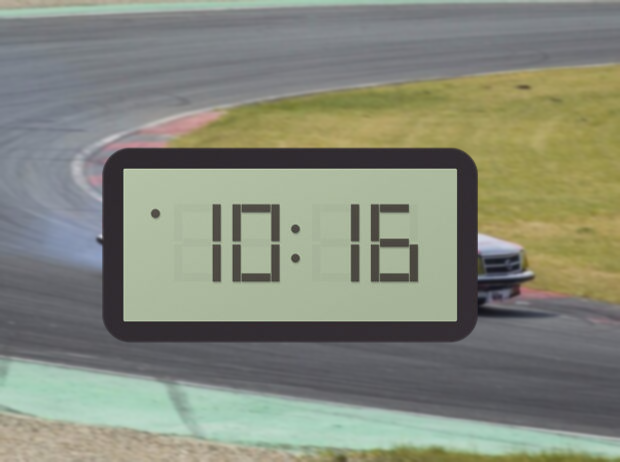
10:16
